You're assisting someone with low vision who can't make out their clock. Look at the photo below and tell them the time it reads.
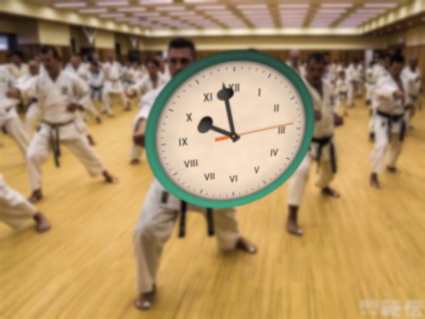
9:58:14
